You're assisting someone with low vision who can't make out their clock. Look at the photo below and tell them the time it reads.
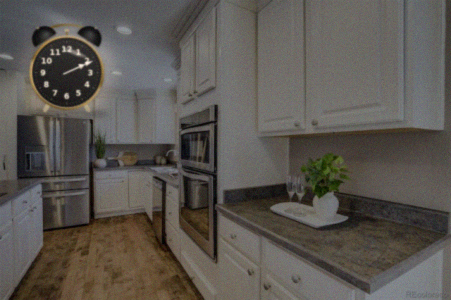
2:11
